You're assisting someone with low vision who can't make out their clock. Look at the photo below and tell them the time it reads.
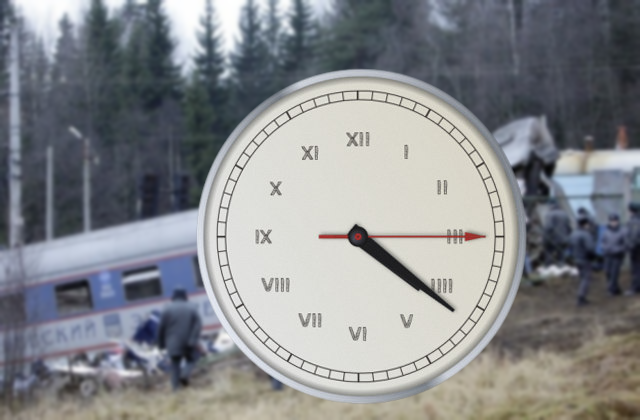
4:21:15
